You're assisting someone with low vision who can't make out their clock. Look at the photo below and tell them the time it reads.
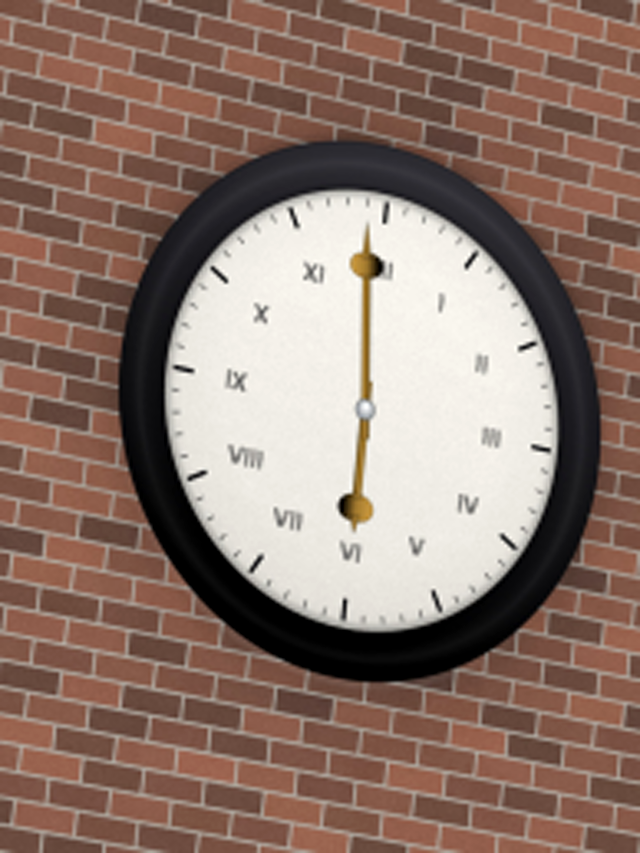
5:59
